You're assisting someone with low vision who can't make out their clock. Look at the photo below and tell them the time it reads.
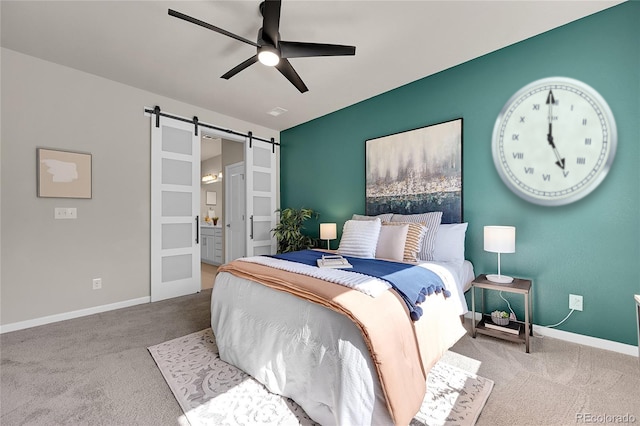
4:59
